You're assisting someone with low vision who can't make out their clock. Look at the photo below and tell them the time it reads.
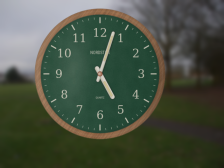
5:03
